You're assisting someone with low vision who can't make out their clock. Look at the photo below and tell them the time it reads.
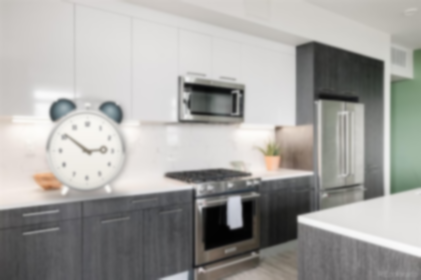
2:51
